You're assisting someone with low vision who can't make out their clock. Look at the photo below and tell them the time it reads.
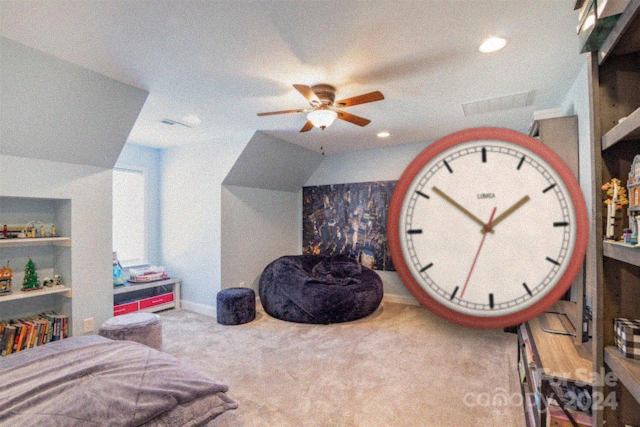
1:51:34
